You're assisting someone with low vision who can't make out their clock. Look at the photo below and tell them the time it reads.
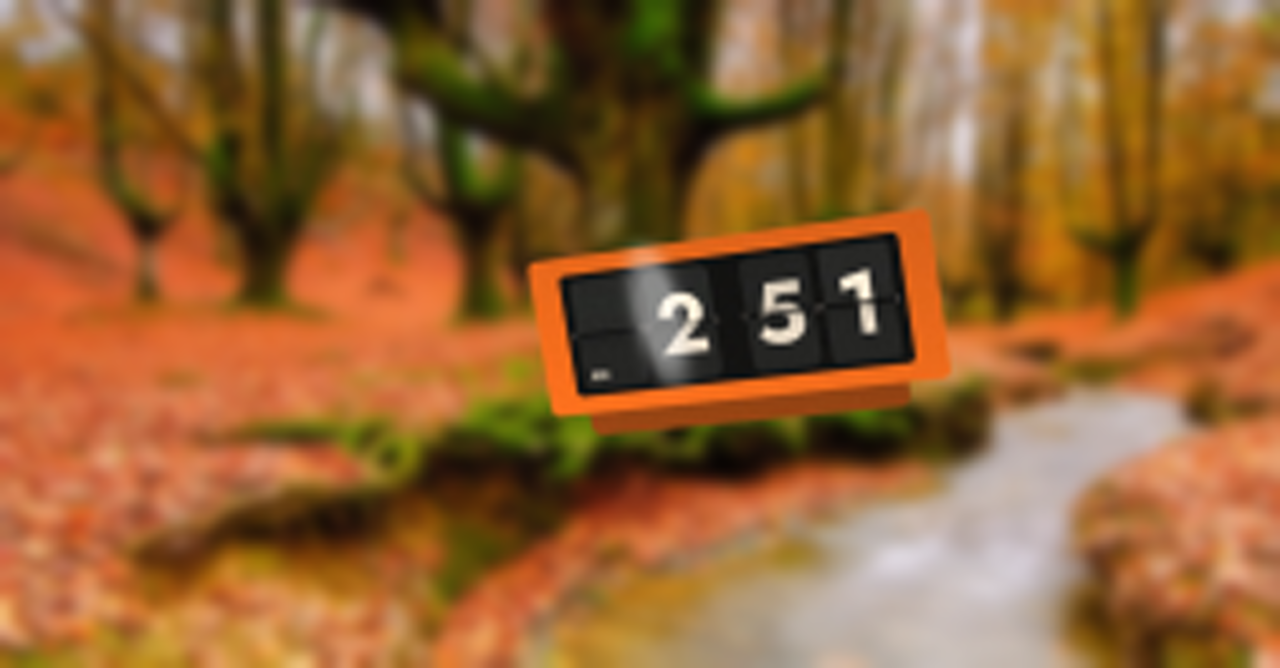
2:51
